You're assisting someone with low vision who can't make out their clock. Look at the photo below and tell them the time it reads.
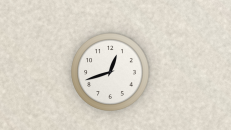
12:42
